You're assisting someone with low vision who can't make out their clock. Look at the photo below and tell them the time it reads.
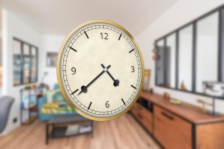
4:39
